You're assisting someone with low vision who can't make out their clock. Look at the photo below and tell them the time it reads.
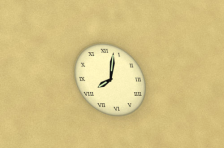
8:03
